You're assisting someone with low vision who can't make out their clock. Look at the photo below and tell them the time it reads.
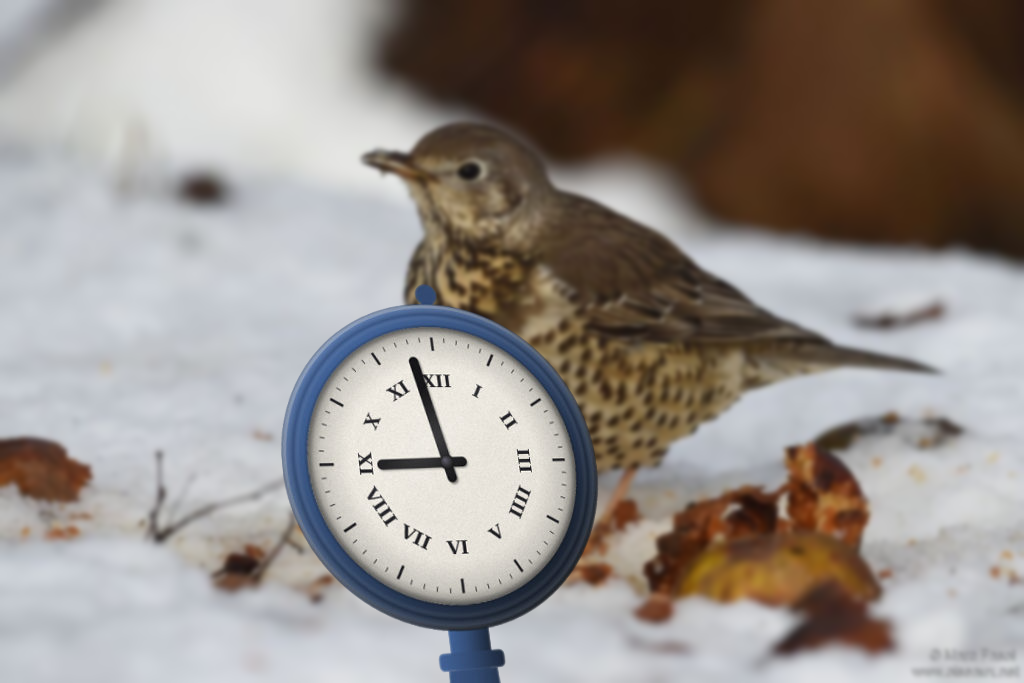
8:58
